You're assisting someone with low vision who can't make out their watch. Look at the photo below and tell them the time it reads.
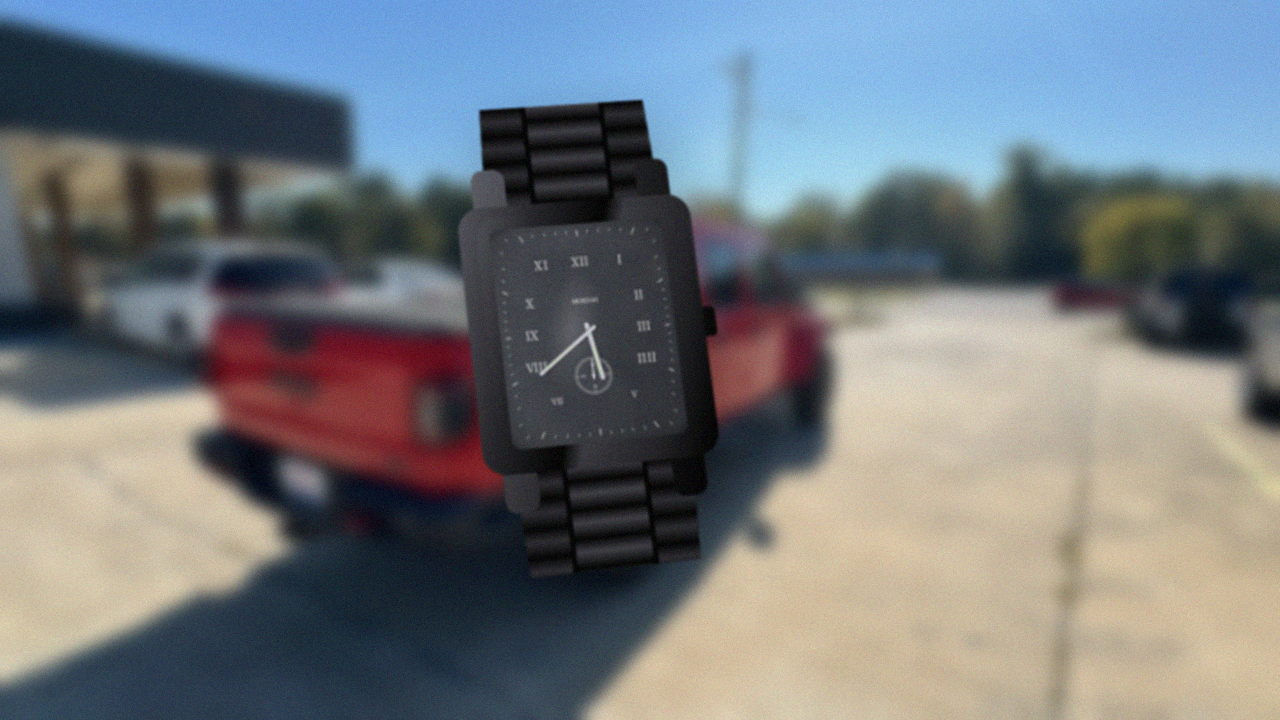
5:39
